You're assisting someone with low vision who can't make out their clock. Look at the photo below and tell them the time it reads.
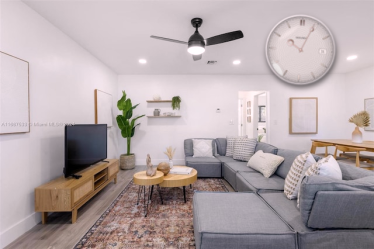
10:04
